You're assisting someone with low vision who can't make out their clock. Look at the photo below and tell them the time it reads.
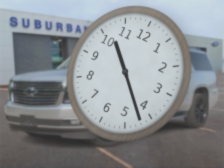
10:22
